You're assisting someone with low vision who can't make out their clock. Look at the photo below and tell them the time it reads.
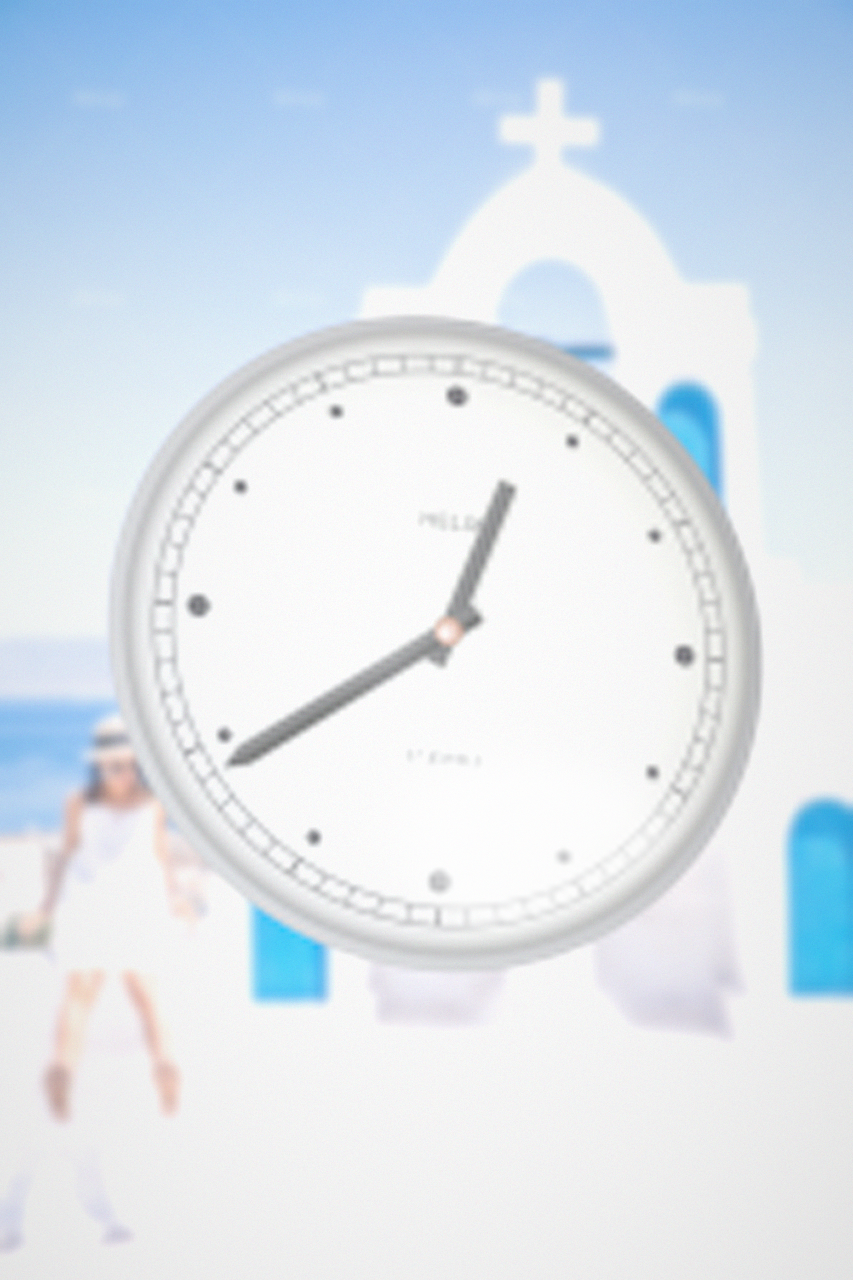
12:39
